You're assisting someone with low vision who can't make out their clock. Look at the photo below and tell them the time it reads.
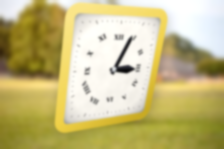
3:04
